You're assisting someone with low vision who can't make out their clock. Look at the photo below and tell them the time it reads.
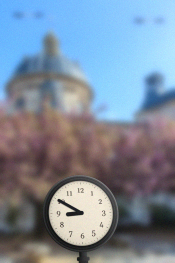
8:50
